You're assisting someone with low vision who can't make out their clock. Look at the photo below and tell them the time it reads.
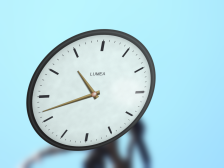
10:42
